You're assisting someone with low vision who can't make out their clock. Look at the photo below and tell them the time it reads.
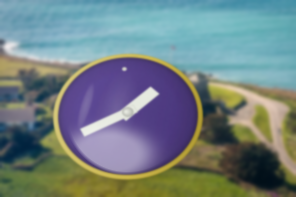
1:41
